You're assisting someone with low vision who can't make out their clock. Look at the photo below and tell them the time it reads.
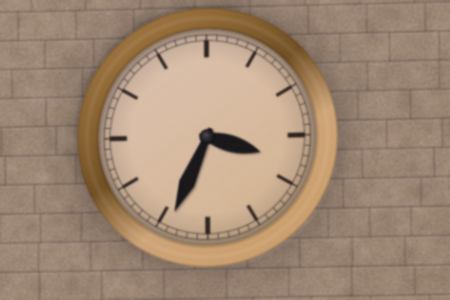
3:34
